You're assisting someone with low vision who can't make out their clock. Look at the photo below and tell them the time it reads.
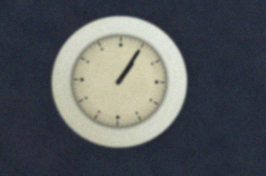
1:05
